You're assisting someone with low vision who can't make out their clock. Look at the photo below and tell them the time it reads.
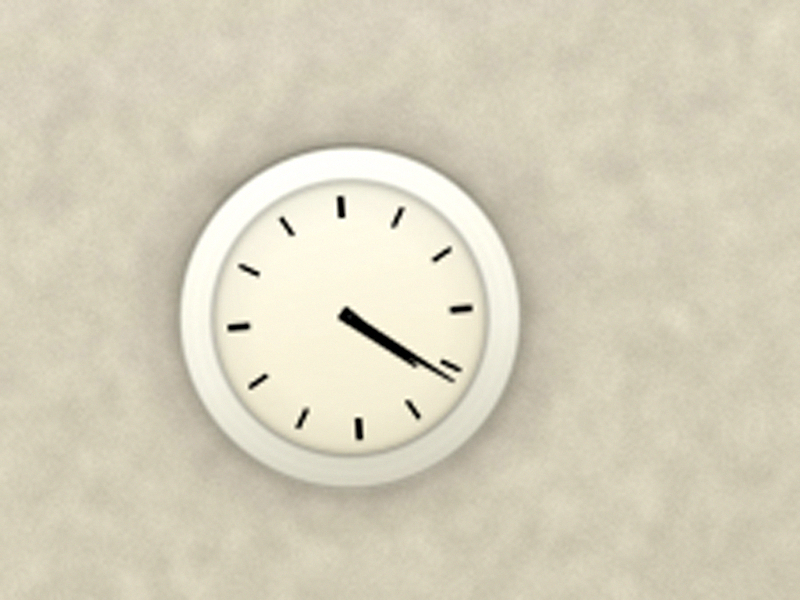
4:21
